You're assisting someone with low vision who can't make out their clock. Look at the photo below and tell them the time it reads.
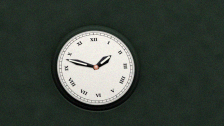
1:48
